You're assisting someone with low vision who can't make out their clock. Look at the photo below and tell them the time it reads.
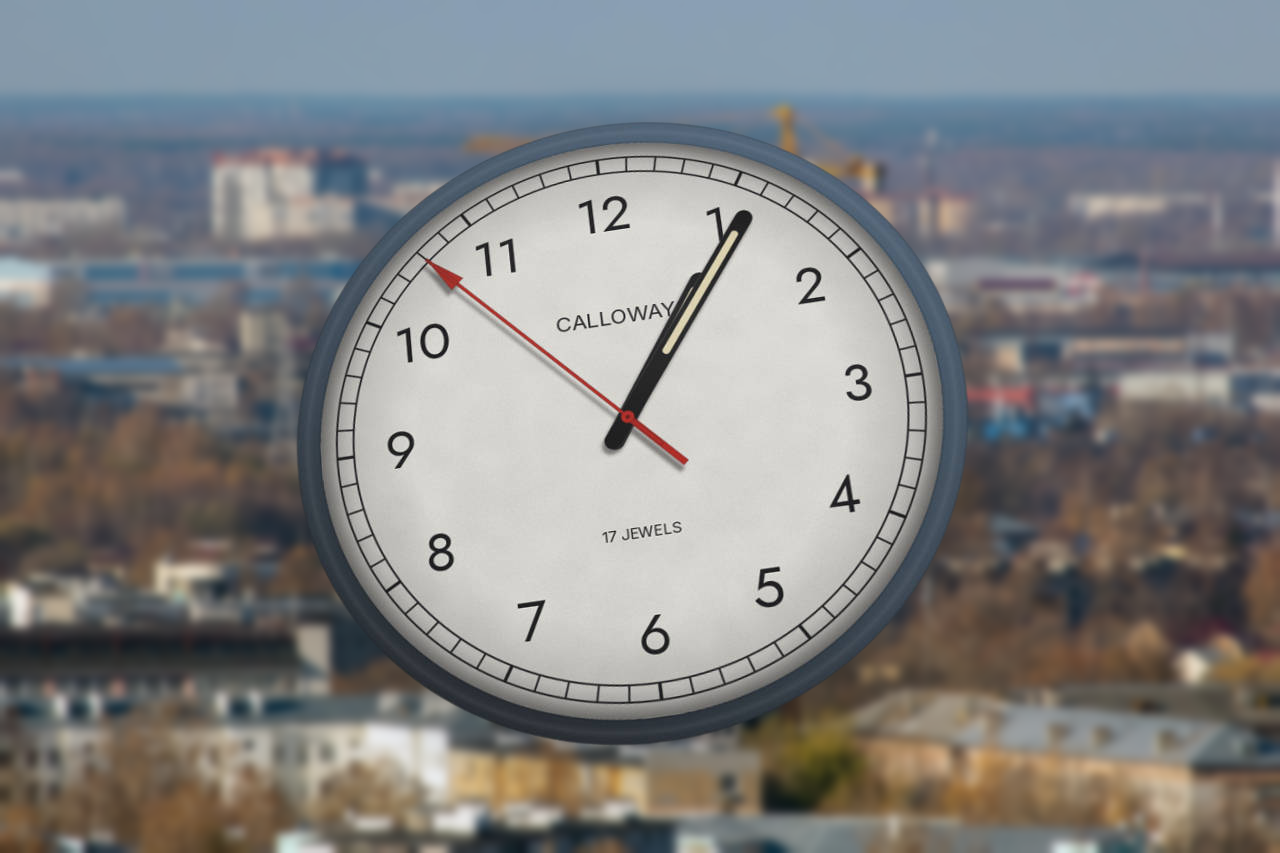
1:05:53
